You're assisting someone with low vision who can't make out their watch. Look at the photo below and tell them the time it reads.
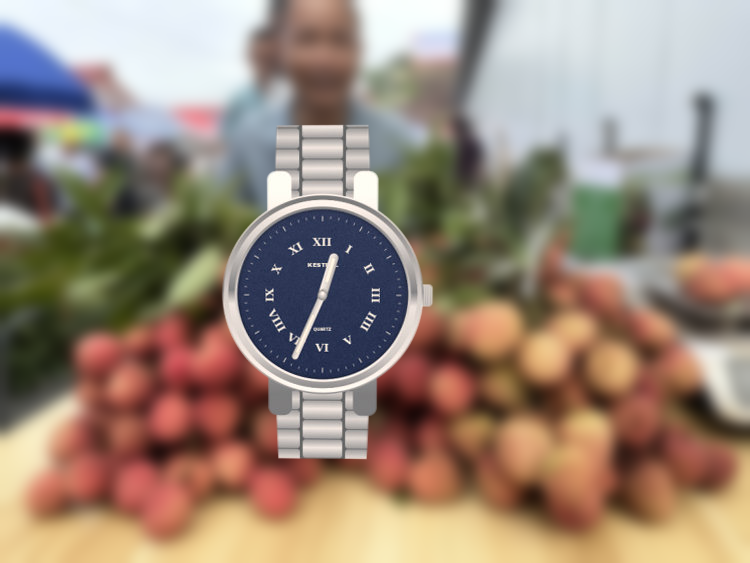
12:34
